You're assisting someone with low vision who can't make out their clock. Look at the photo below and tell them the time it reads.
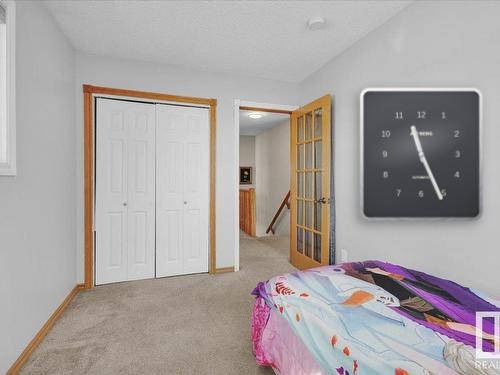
11:26
